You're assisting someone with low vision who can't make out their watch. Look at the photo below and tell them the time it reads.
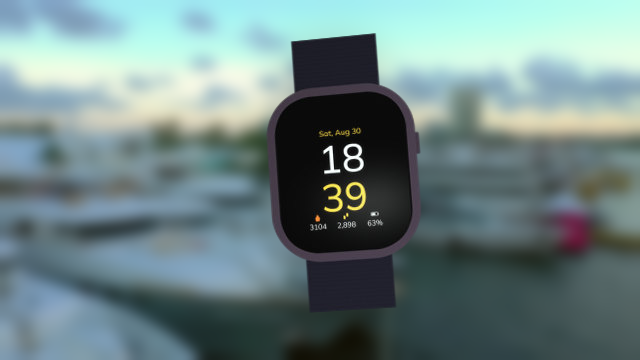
18:39
